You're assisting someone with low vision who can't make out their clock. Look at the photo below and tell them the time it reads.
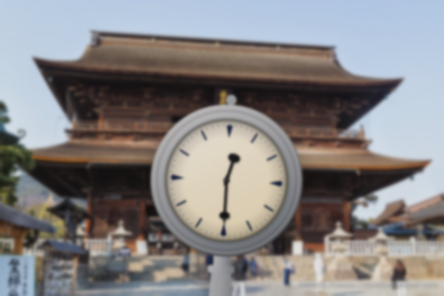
12:30
